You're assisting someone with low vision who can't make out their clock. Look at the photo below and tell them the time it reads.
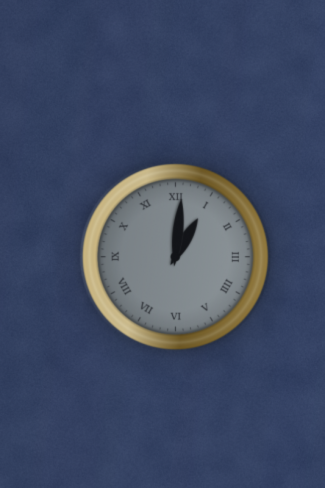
1:01
